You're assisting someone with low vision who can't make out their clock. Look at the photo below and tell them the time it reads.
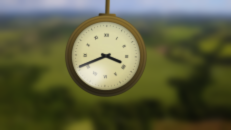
3:41
